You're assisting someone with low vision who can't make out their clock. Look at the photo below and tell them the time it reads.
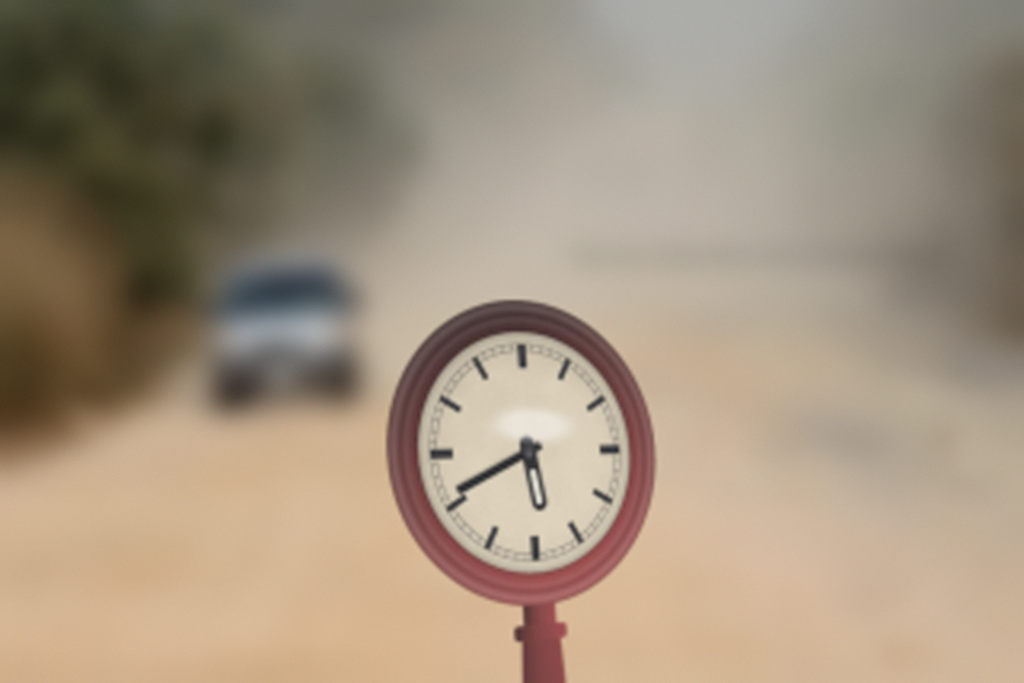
5:41
